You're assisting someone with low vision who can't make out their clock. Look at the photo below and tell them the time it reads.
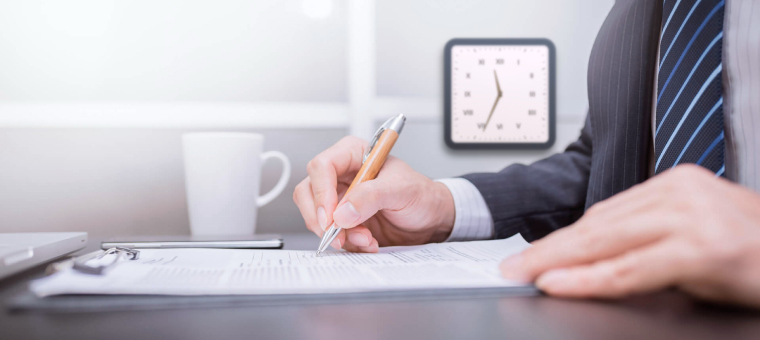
11:34
